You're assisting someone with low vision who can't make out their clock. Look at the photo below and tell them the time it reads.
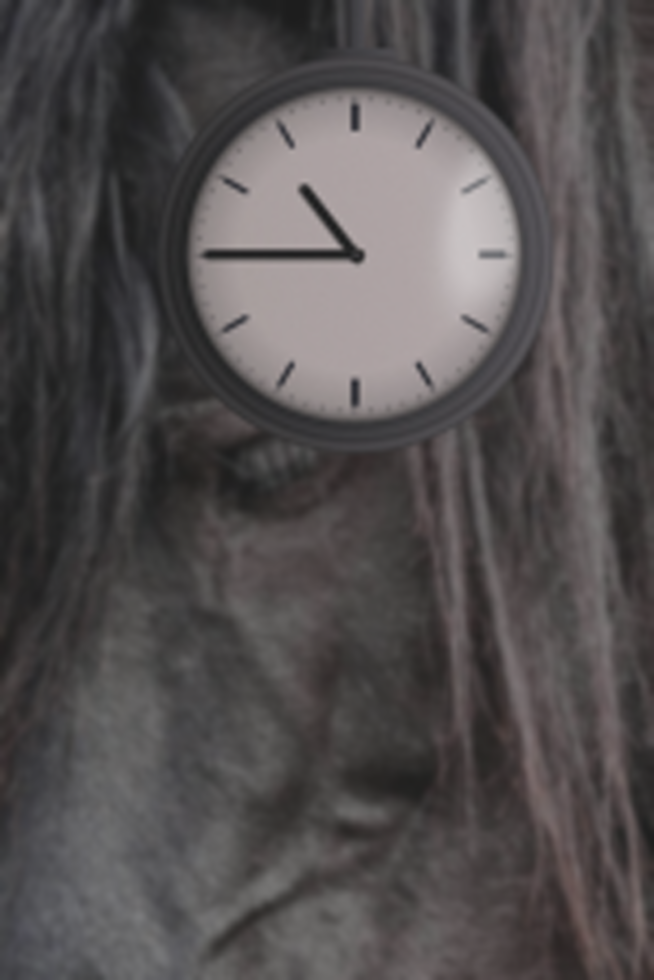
10:45
